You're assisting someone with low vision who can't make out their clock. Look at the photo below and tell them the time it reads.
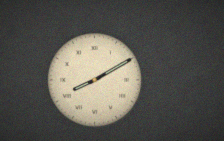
8:10
